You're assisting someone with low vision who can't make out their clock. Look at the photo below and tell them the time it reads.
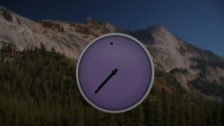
7:38
